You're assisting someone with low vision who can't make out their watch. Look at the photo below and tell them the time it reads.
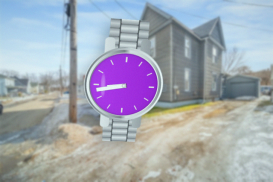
8:43
